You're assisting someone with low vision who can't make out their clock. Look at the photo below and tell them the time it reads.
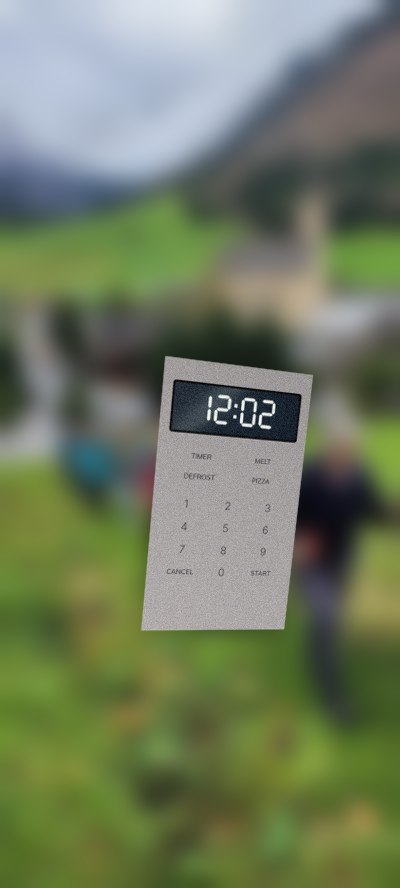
12:02
